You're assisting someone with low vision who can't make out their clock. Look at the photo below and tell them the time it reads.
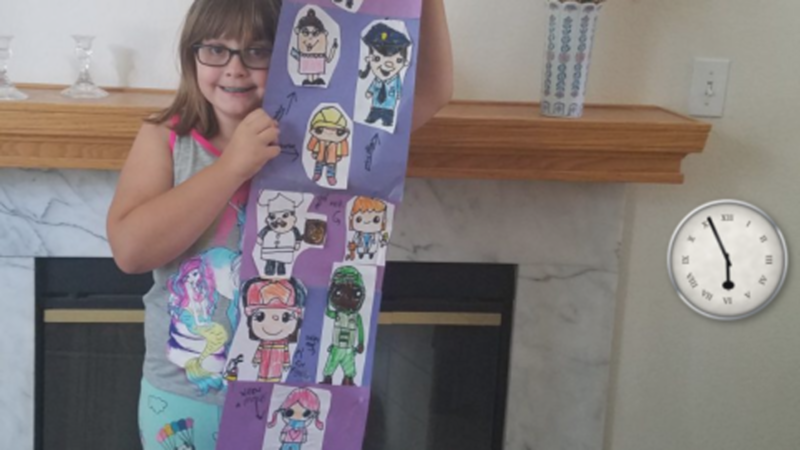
5:56
